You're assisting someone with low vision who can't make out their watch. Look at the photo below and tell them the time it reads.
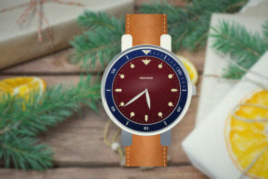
5:39
